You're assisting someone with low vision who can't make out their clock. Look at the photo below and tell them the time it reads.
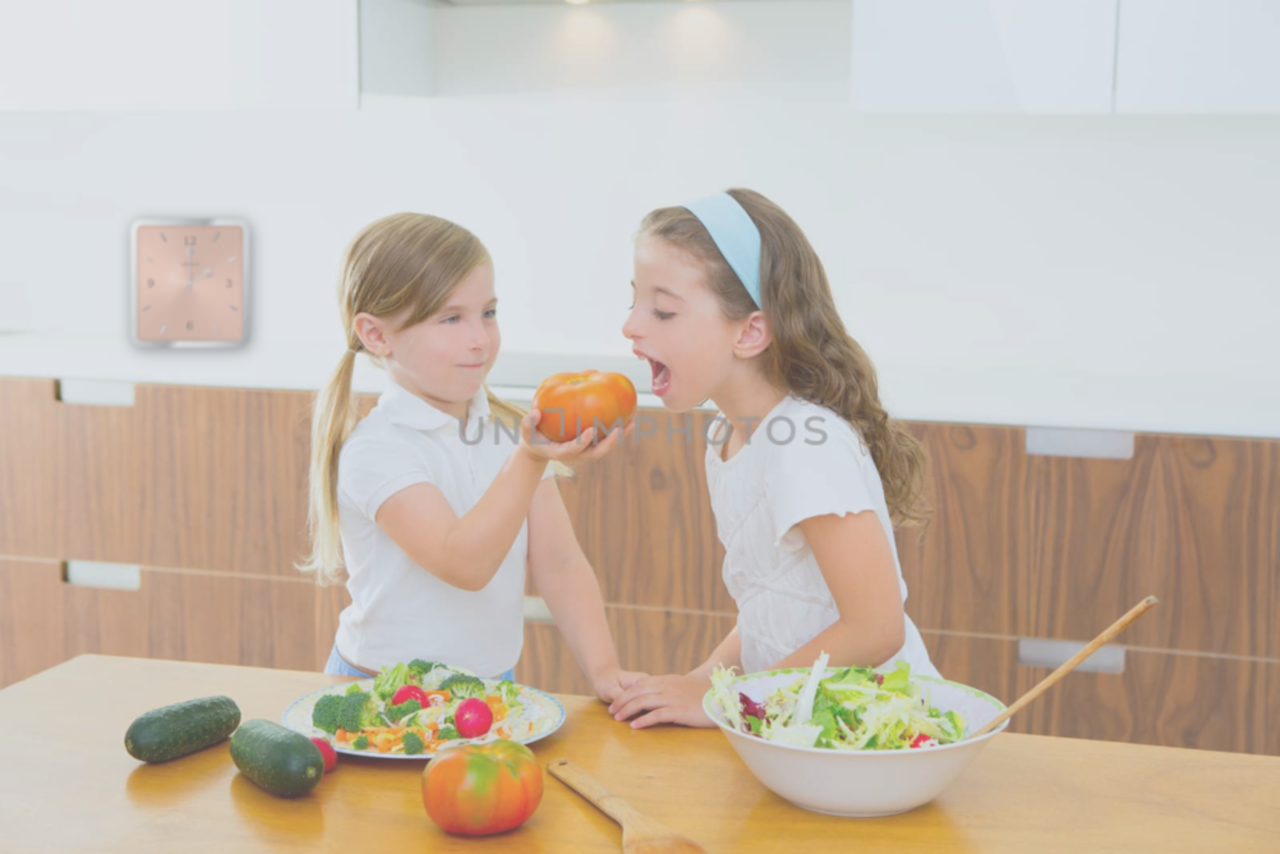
2:00
